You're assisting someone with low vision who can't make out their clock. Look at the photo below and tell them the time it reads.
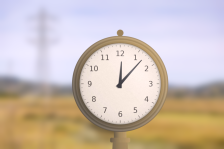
12:07
